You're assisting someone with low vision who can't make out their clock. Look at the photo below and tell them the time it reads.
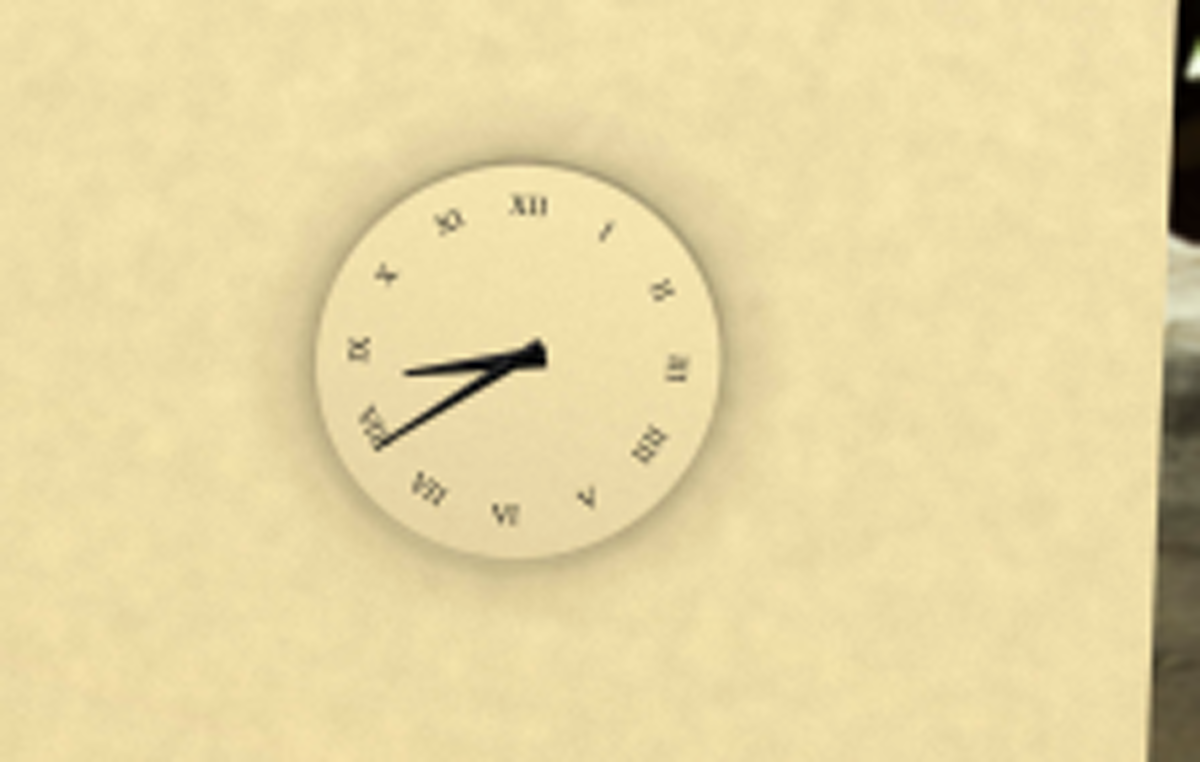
8:39
